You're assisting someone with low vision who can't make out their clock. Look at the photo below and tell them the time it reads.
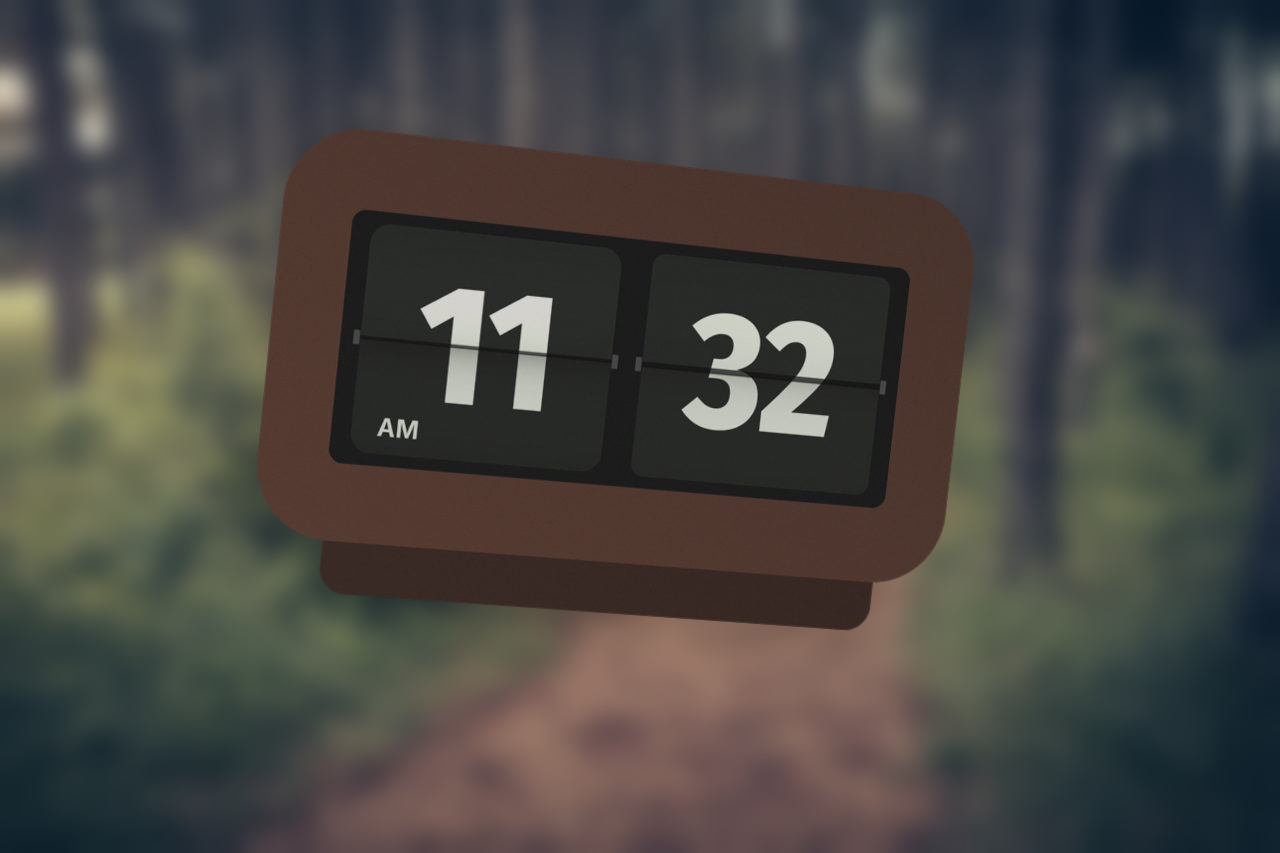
11:32
